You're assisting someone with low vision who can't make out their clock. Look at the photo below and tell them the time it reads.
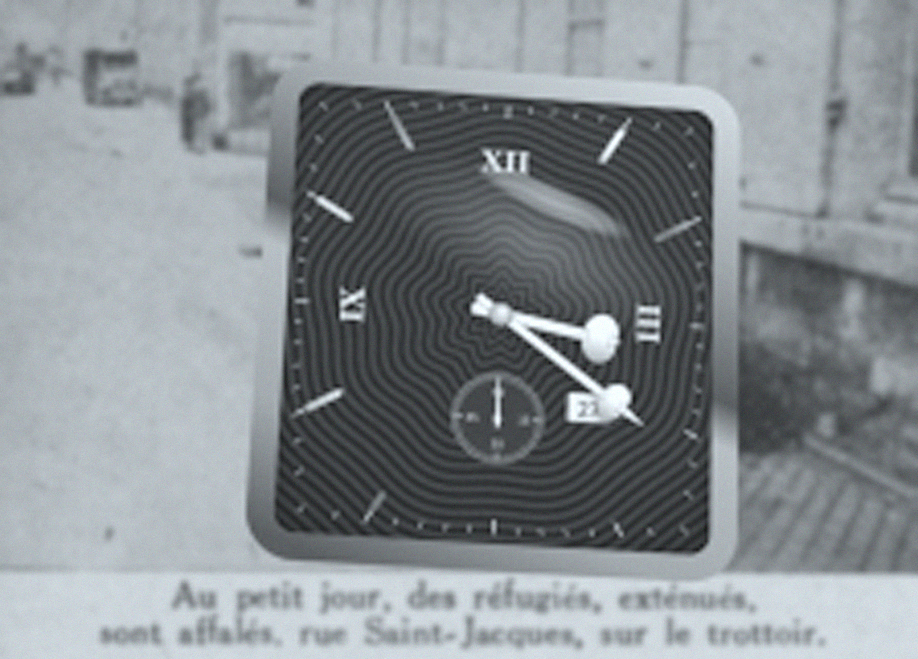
3:21
